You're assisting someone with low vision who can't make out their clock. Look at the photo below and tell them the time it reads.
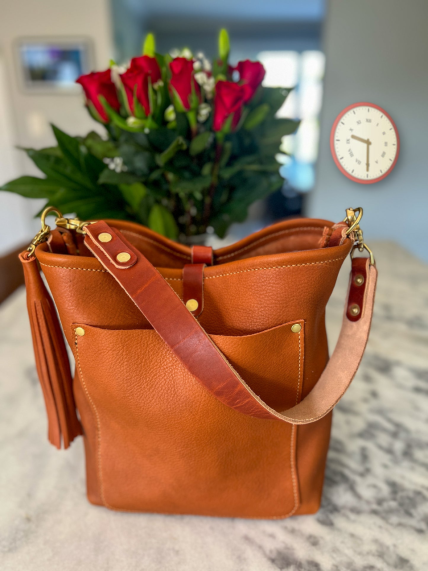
9:30
